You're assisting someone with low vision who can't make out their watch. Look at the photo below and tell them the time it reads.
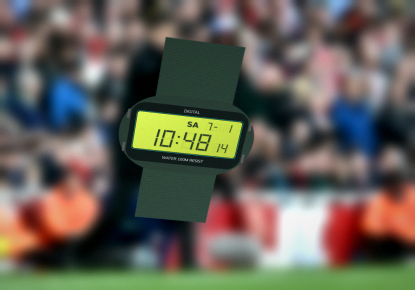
10:48:14
